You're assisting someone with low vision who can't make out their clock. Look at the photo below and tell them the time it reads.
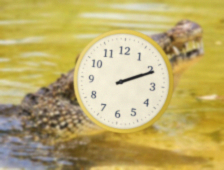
2:11
